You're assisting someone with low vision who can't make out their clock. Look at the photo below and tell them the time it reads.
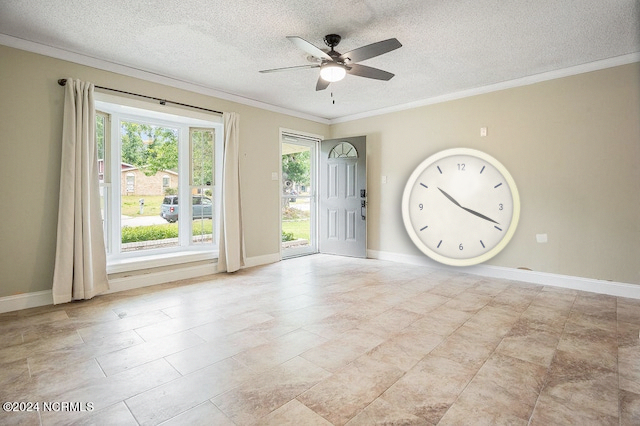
10:19
